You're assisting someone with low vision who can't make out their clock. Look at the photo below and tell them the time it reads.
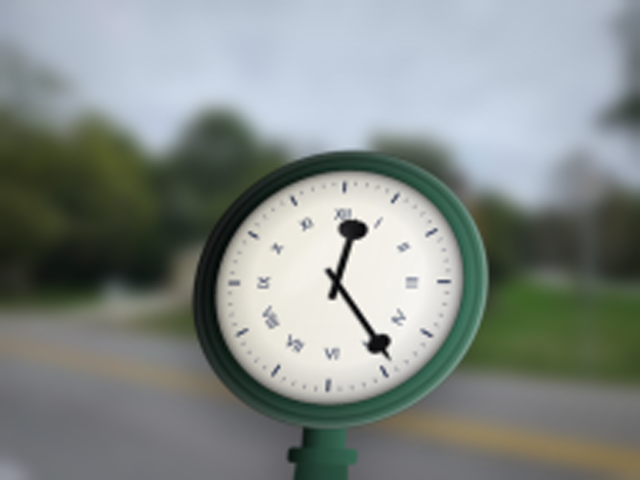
12:24
